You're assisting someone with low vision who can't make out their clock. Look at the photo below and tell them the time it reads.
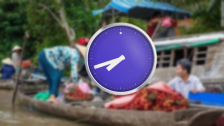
7:42
